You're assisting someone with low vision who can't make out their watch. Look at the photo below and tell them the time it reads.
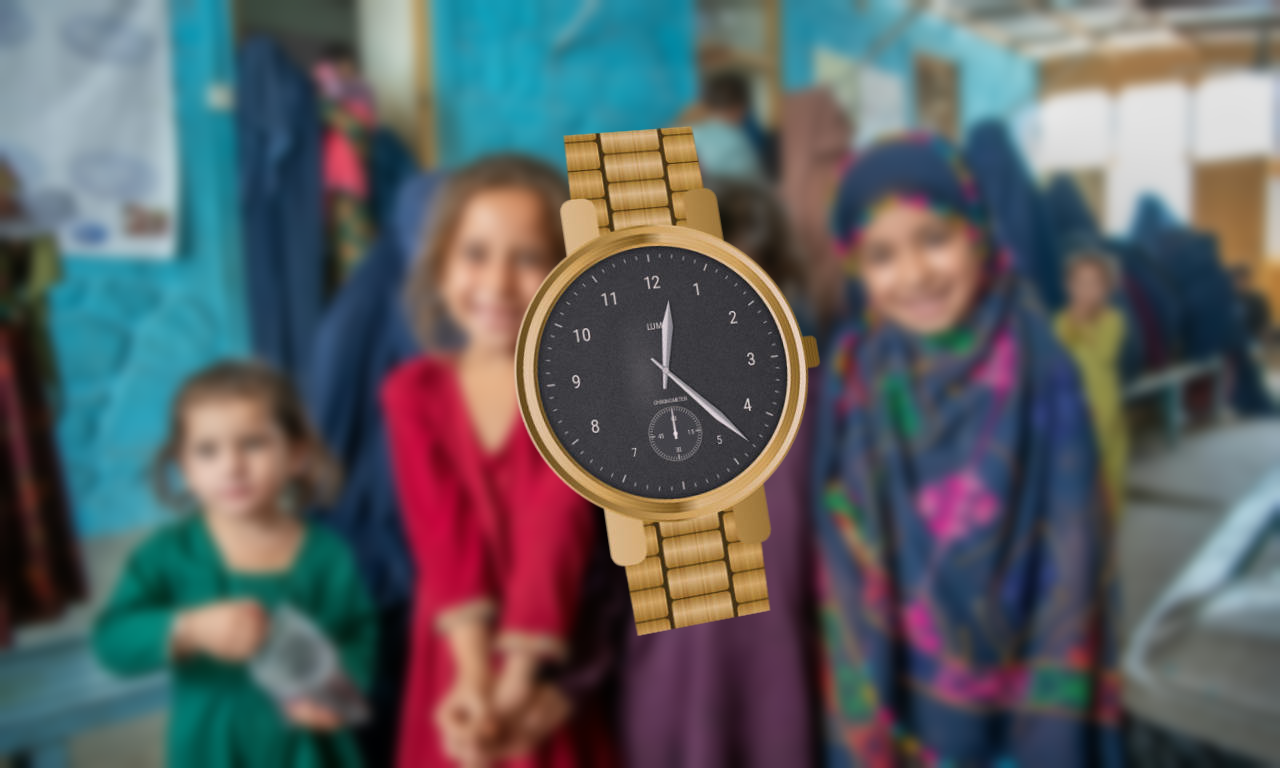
12:23
